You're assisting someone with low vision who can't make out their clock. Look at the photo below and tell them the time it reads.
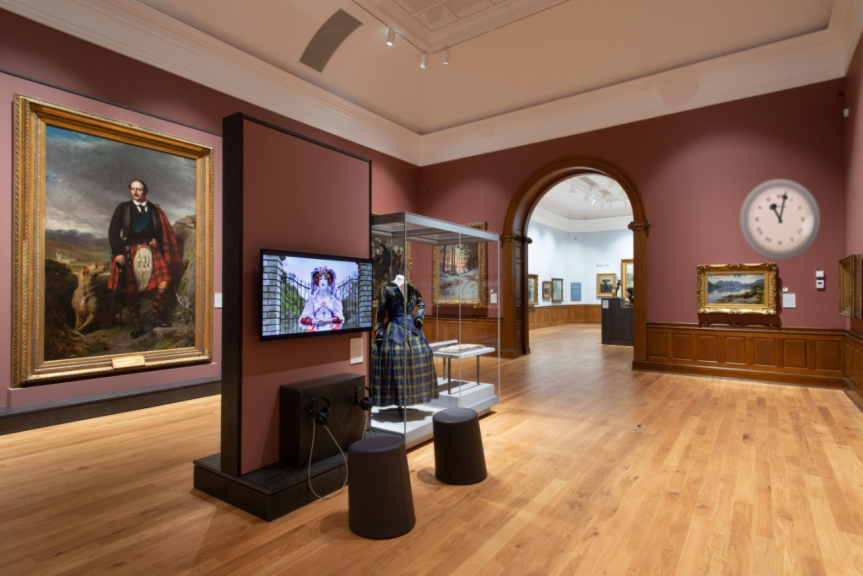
11:02
